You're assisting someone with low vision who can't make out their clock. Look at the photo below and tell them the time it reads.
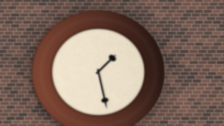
1:28
